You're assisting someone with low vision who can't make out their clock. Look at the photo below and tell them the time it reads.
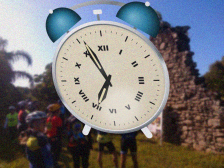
6:56
